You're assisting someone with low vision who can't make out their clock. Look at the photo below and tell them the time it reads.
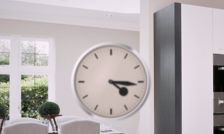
4:16
